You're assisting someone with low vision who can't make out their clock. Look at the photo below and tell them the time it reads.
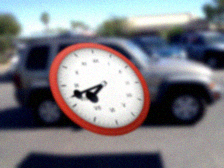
7:42
